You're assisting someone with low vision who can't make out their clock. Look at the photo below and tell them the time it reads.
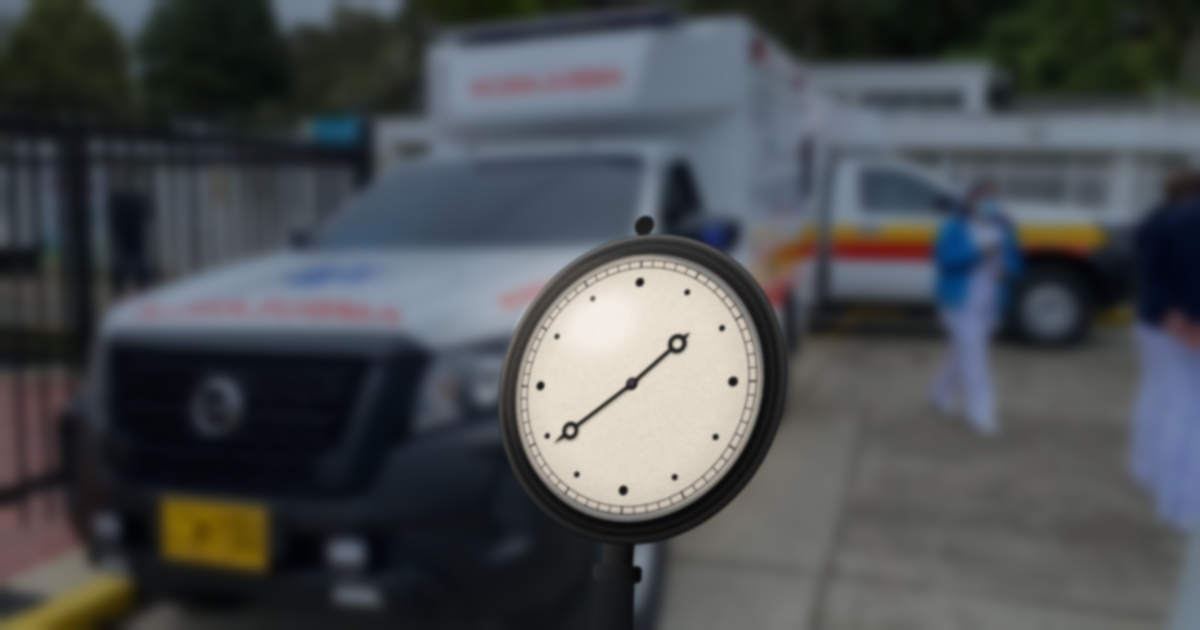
1:39
